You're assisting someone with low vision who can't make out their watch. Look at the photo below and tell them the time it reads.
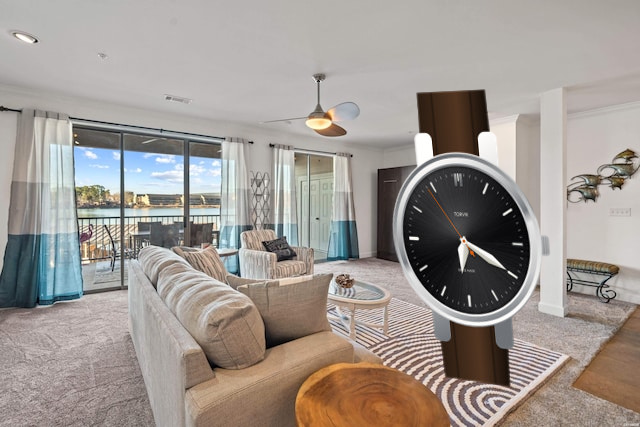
6:19:54
